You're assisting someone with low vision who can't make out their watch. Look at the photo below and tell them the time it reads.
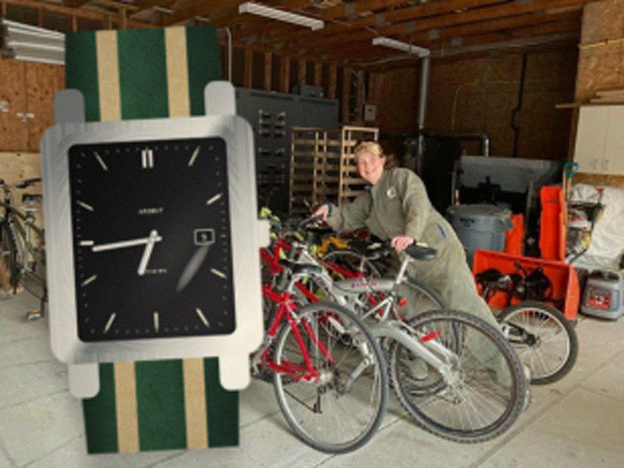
6:44
